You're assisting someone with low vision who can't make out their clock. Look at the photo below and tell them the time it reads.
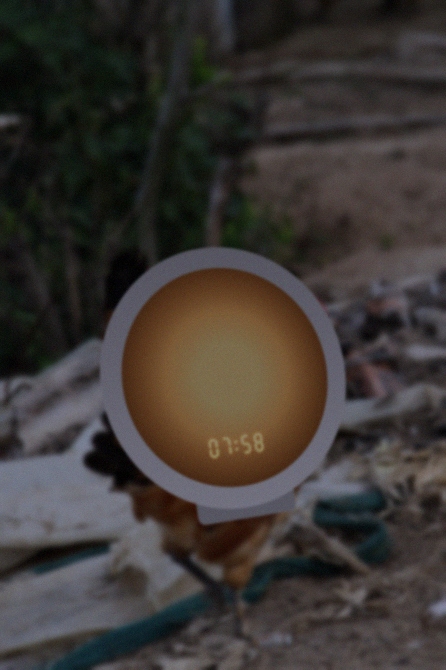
7:58
